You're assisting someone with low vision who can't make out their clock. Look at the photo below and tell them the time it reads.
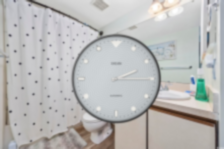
2:15
